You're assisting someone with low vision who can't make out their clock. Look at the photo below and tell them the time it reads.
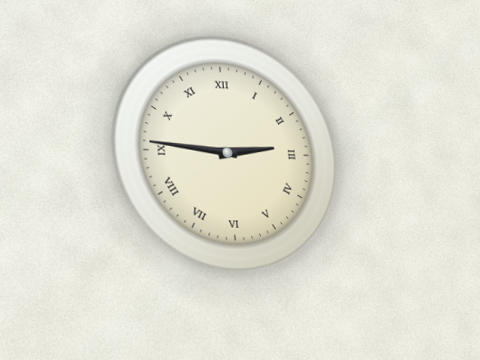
2:46
